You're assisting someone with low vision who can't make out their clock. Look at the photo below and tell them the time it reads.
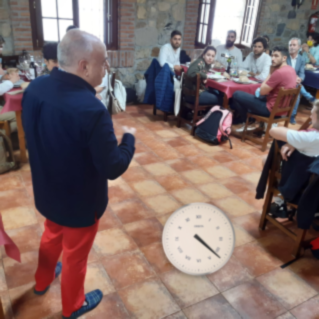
4:22
